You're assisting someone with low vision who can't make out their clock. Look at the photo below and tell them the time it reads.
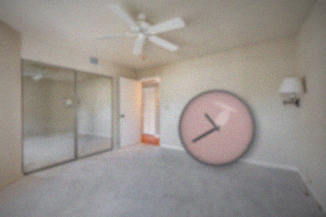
10:40
